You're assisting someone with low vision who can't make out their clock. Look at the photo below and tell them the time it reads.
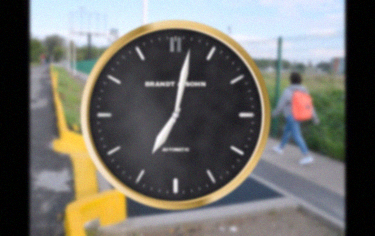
7:02
